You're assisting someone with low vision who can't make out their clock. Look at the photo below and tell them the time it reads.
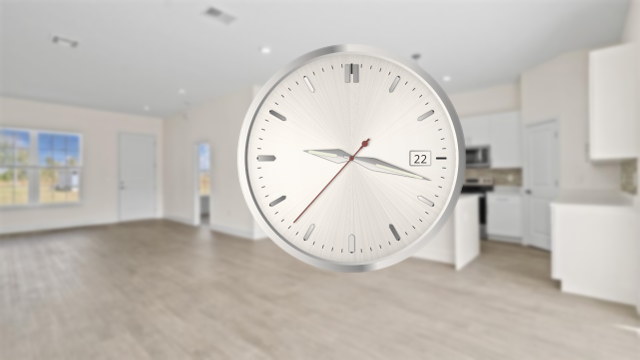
9:17:37
